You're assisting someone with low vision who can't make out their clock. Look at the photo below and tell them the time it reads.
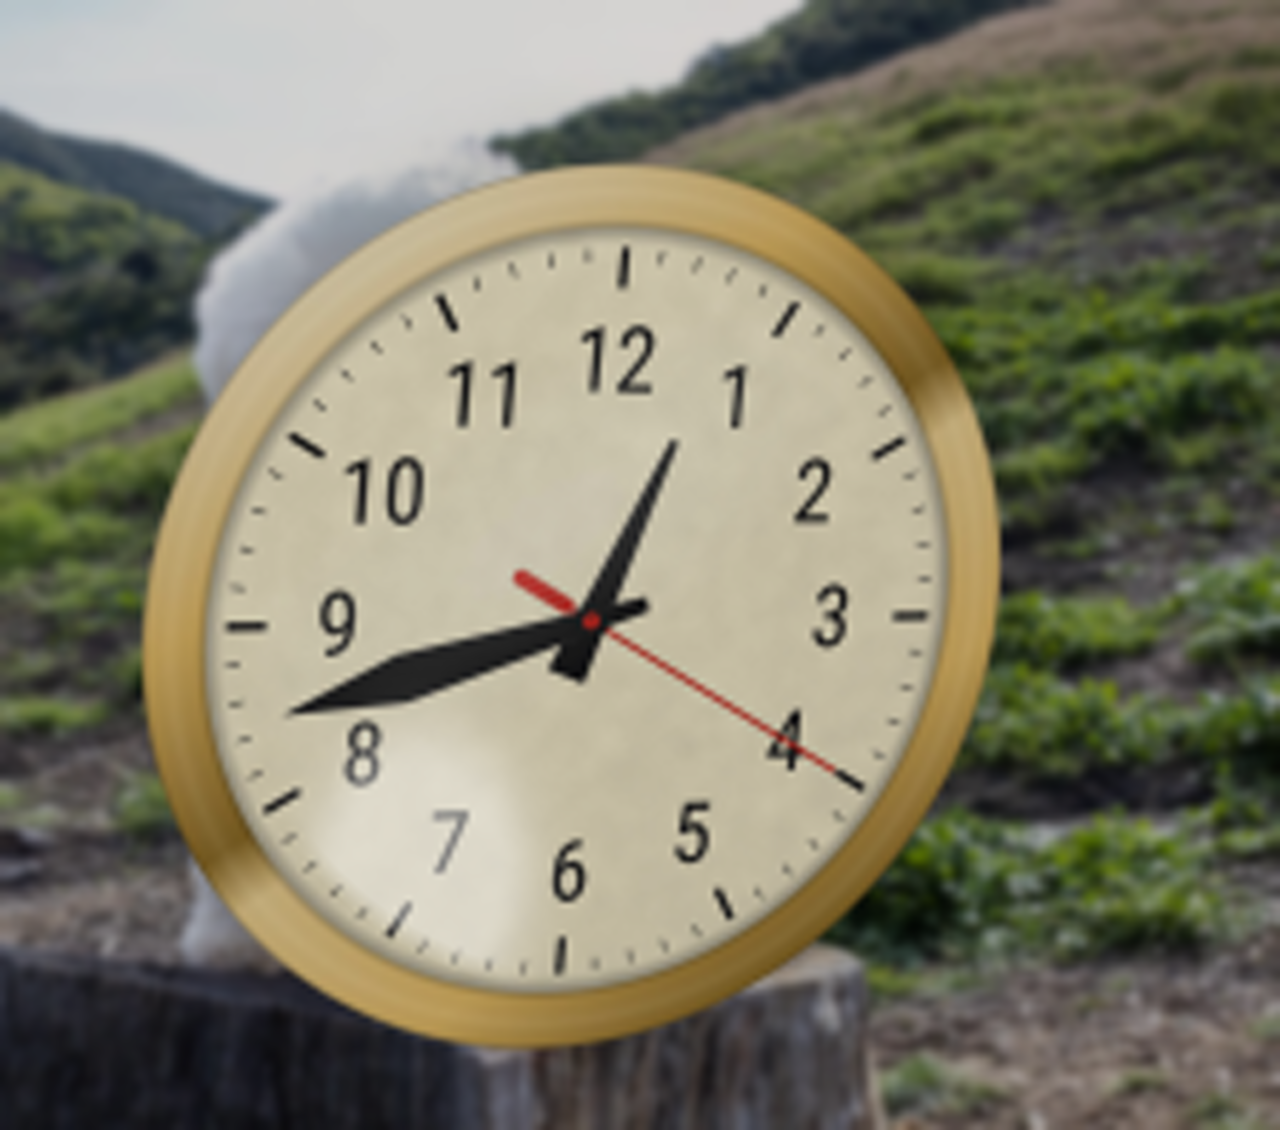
12:42:20
